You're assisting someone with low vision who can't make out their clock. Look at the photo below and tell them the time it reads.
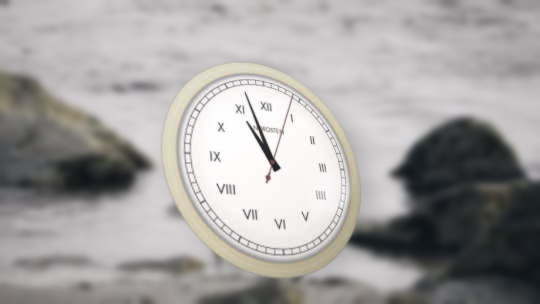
10:57:04
